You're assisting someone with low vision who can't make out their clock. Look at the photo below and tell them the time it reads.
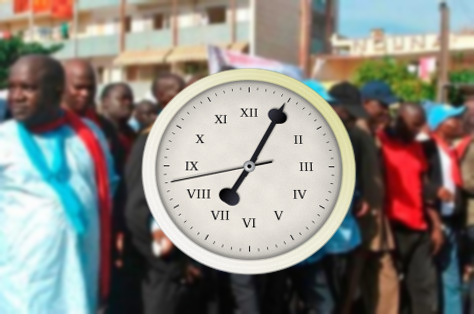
7:04:43
